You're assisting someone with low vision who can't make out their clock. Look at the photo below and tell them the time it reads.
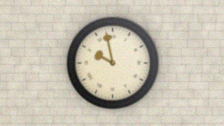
9:58
